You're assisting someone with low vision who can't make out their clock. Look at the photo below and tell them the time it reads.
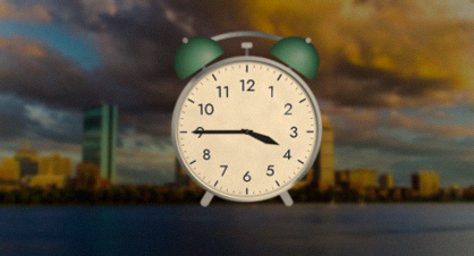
3:45
